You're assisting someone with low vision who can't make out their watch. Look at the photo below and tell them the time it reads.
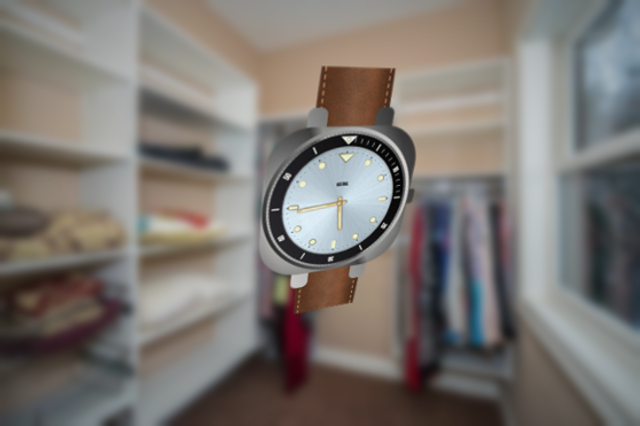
5:44
